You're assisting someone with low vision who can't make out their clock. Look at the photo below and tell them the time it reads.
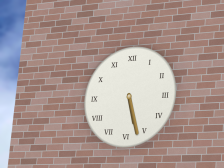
5:27
